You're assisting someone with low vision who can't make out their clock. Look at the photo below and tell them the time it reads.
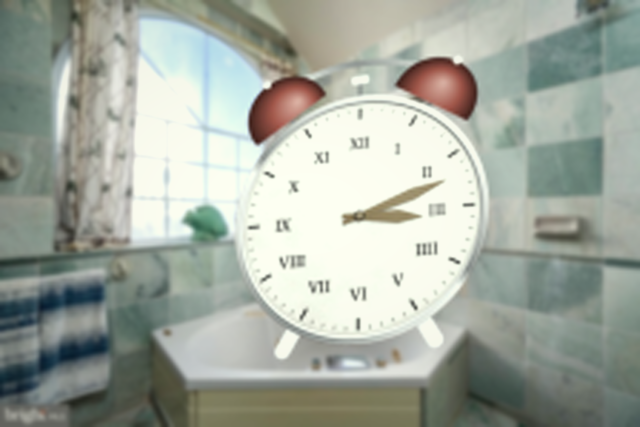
3:12
